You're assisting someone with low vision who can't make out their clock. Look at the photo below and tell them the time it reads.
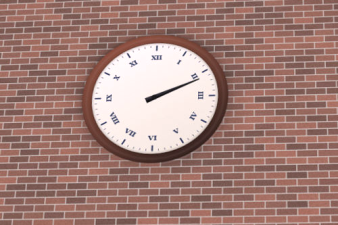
2:11
